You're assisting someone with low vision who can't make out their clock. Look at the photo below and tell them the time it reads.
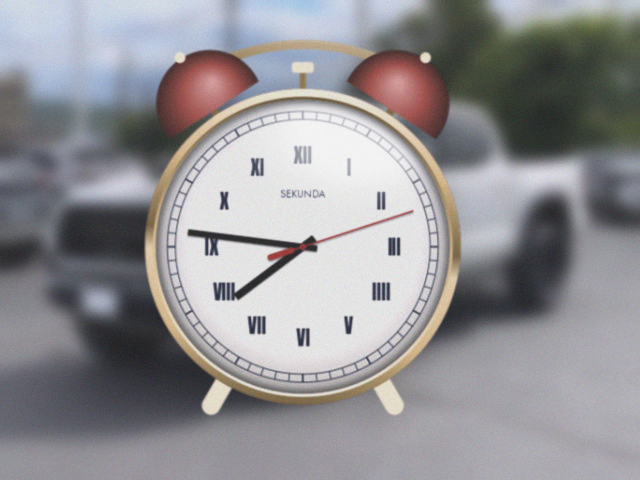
7:46:12
